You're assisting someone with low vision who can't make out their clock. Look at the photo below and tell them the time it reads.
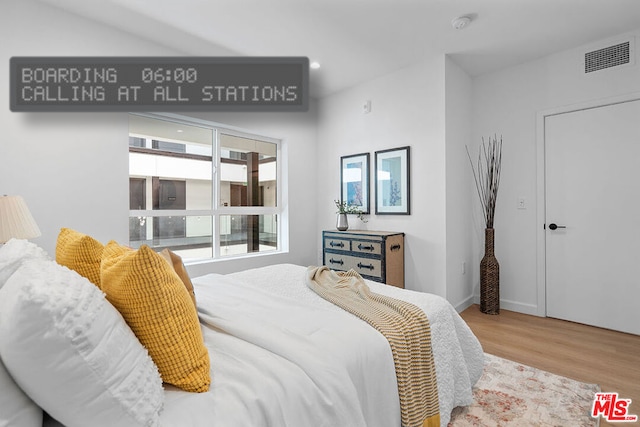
6:00
